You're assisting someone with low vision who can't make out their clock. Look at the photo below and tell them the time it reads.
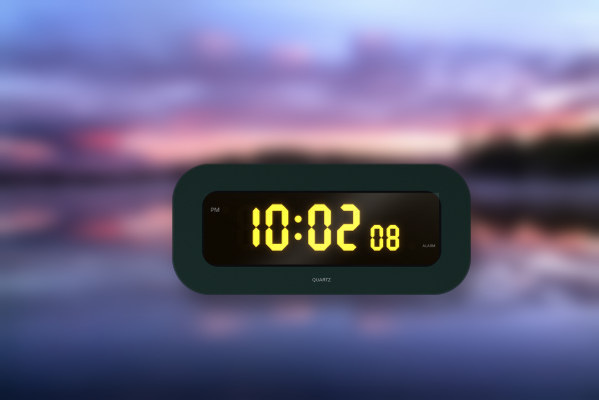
10:02:08
